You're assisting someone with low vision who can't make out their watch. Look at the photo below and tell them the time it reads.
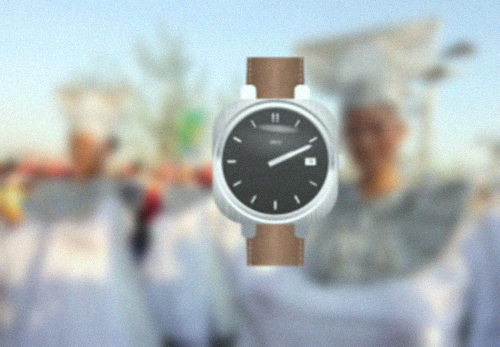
2:11
